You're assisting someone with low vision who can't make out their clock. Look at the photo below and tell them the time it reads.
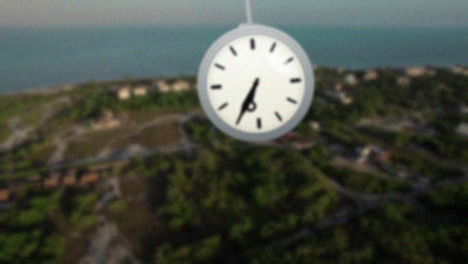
6:35
